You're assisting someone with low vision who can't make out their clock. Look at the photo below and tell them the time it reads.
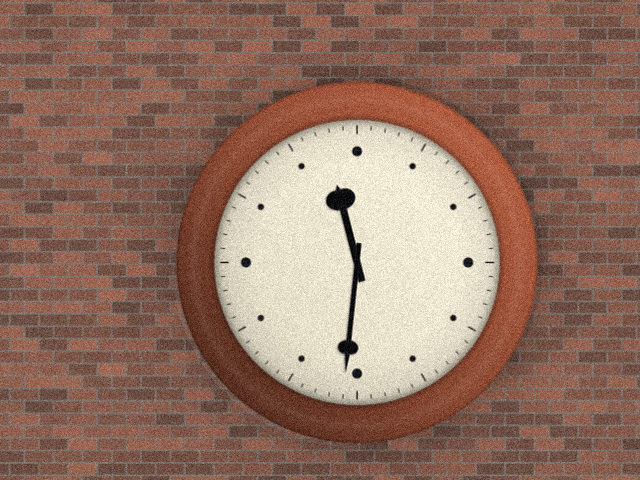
11:31
